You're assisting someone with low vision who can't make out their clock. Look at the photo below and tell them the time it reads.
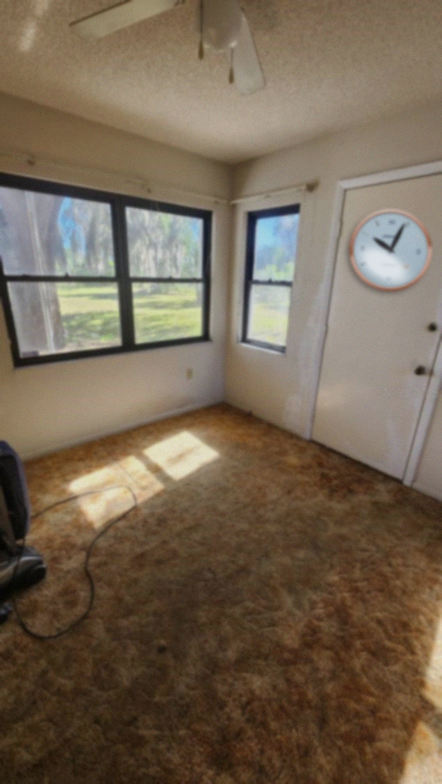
10:04
